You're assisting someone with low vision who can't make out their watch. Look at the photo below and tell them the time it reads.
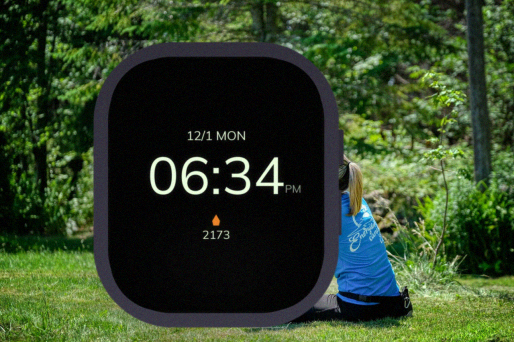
6:34
